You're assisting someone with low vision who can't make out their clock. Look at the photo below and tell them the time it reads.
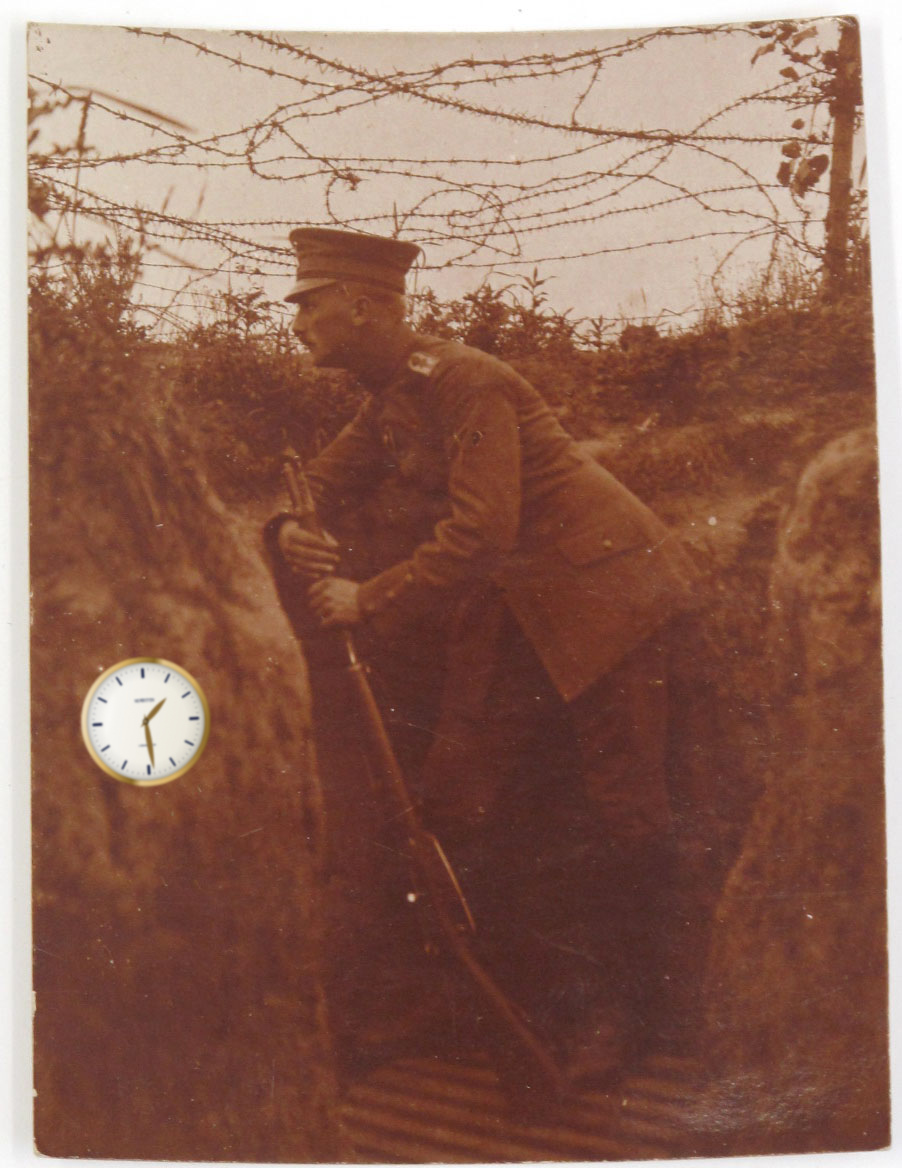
1:29
